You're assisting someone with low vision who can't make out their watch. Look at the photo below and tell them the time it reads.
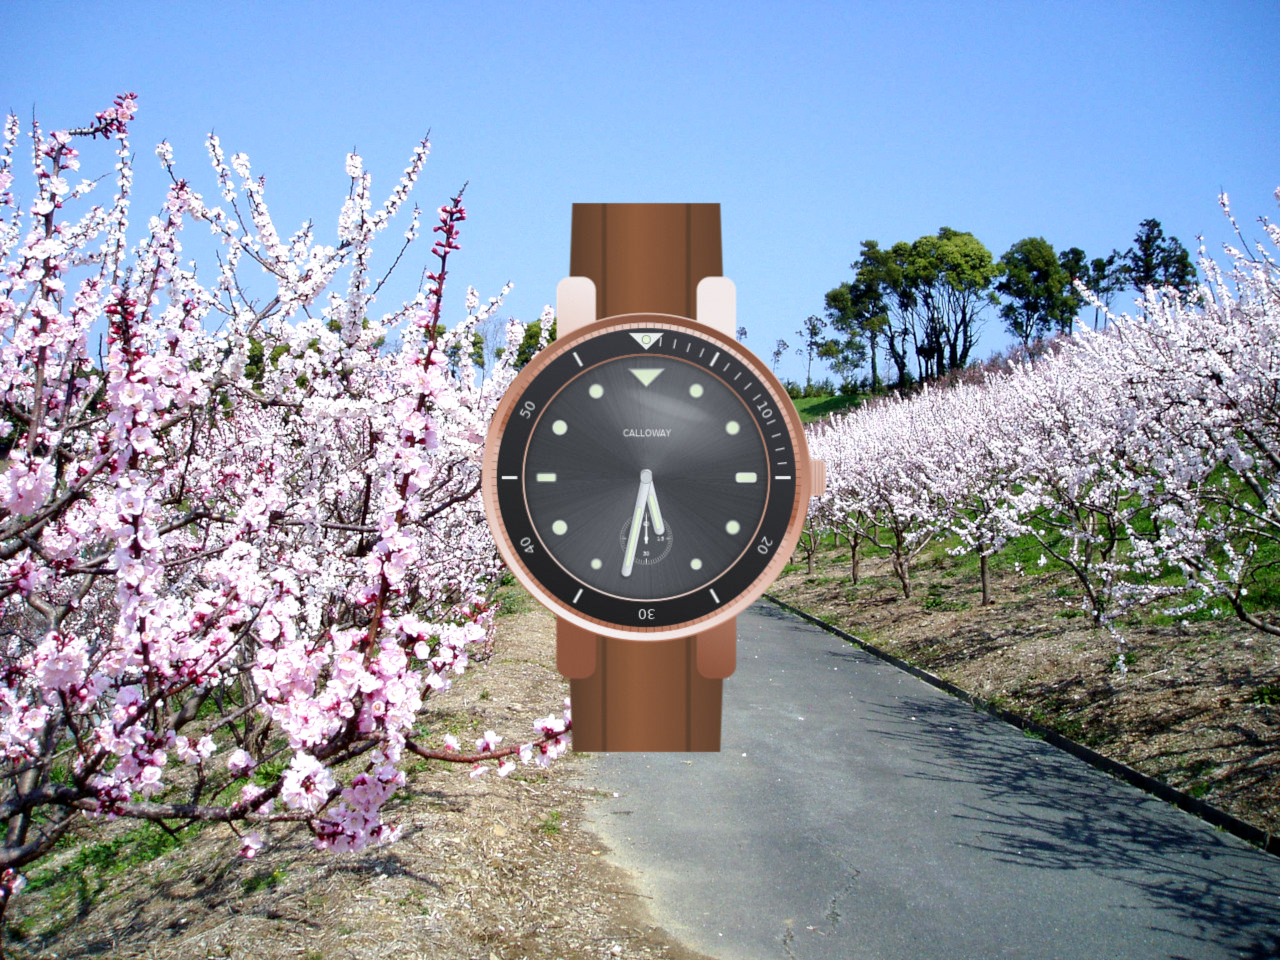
5:32
